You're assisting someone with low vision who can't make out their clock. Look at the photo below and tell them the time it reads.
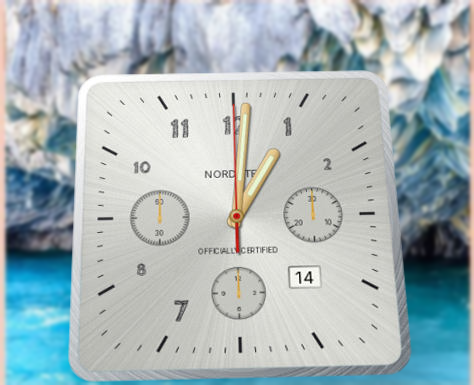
1:01
